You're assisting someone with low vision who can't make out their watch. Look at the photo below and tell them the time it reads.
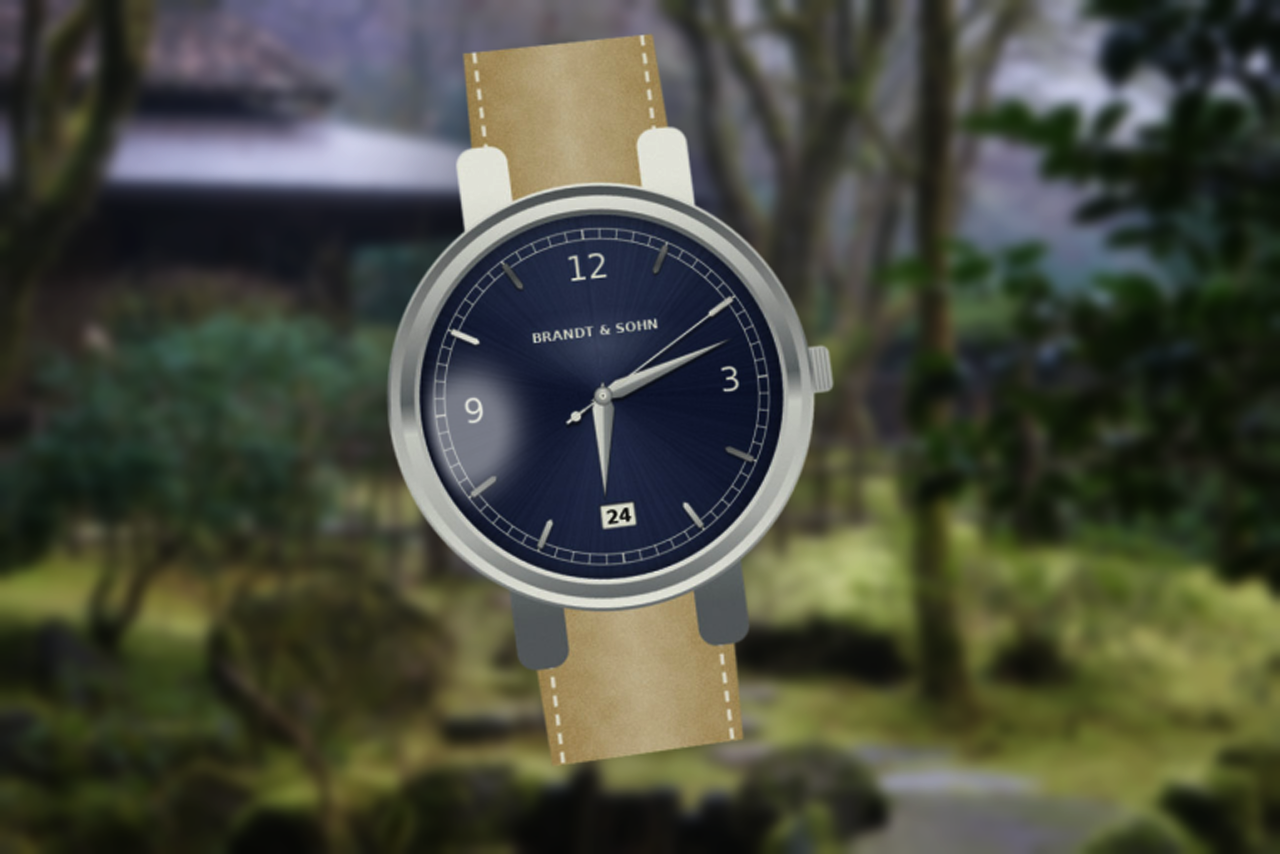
6:12:10
